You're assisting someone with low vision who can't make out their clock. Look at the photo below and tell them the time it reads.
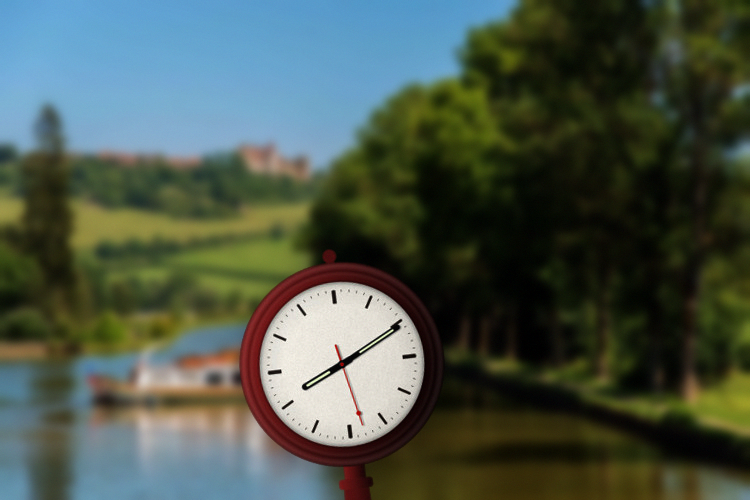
8:10:28
